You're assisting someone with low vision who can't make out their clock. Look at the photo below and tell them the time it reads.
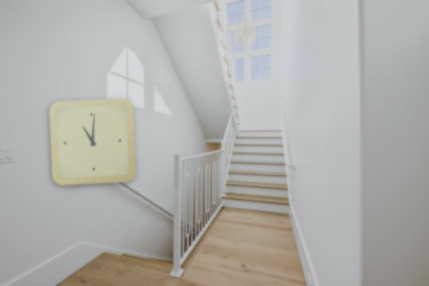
11:01
